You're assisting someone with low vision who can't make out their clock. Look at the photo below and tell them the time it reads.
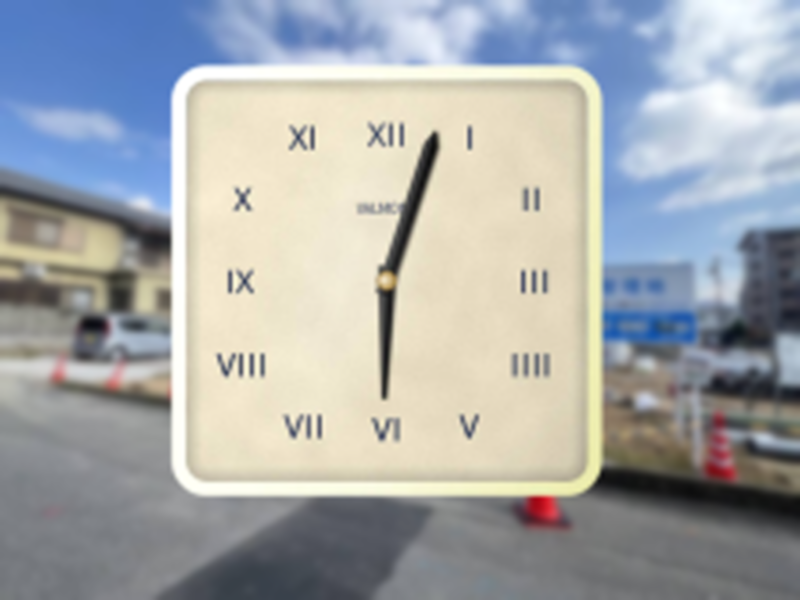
6:03
